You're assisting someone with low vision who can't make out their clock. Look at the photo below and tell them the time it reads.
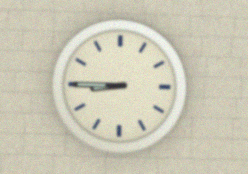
8:45
